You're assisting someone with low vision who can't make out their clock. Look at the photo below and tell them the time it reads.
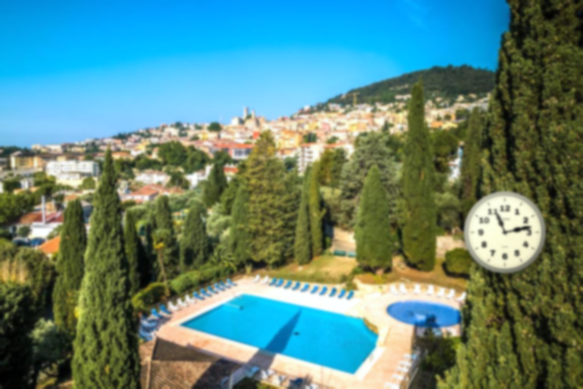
11:13
